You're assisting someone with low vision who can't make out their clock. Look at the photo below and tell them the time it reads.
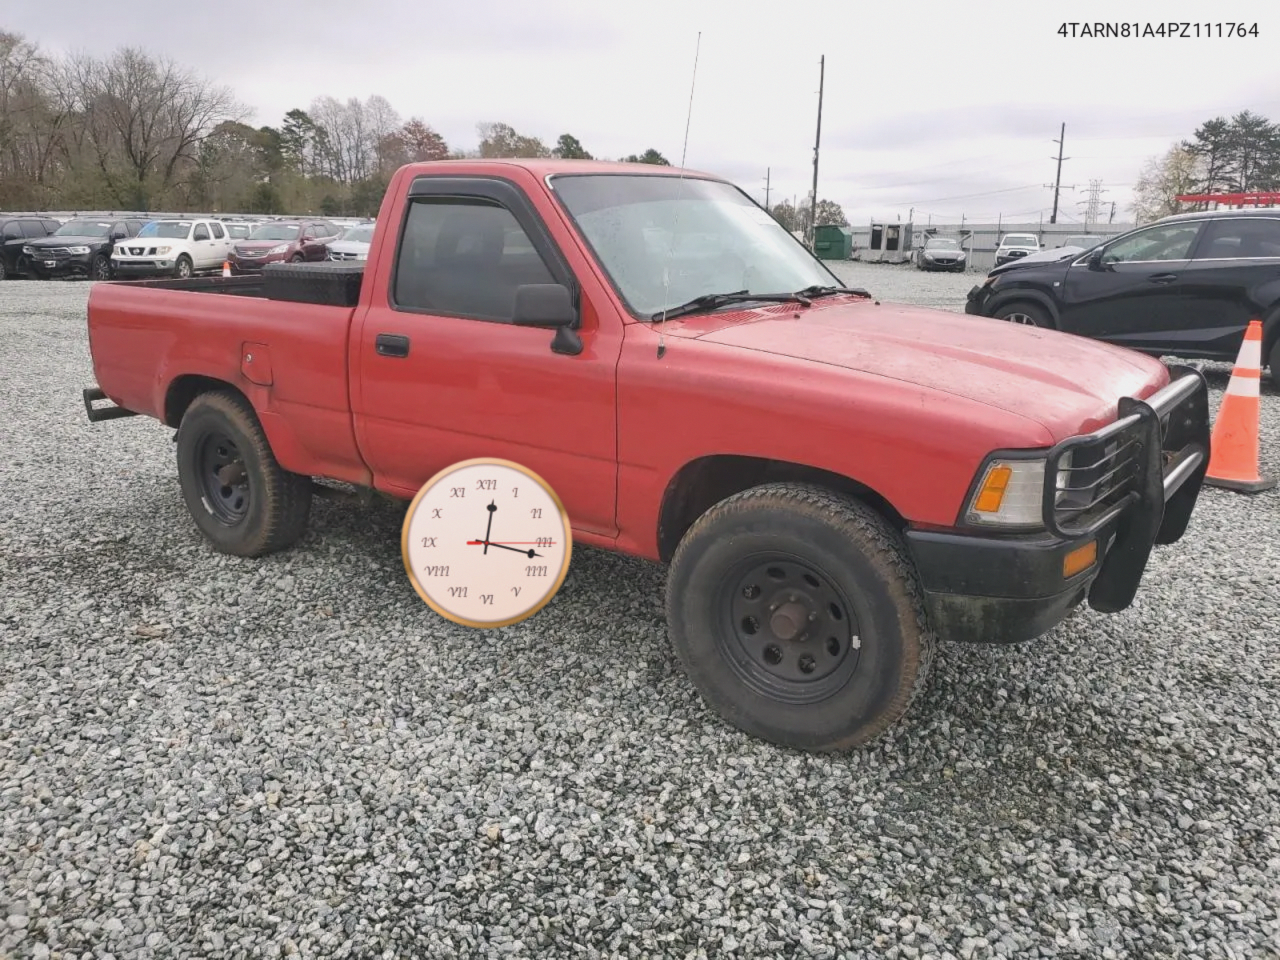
12:17:15
